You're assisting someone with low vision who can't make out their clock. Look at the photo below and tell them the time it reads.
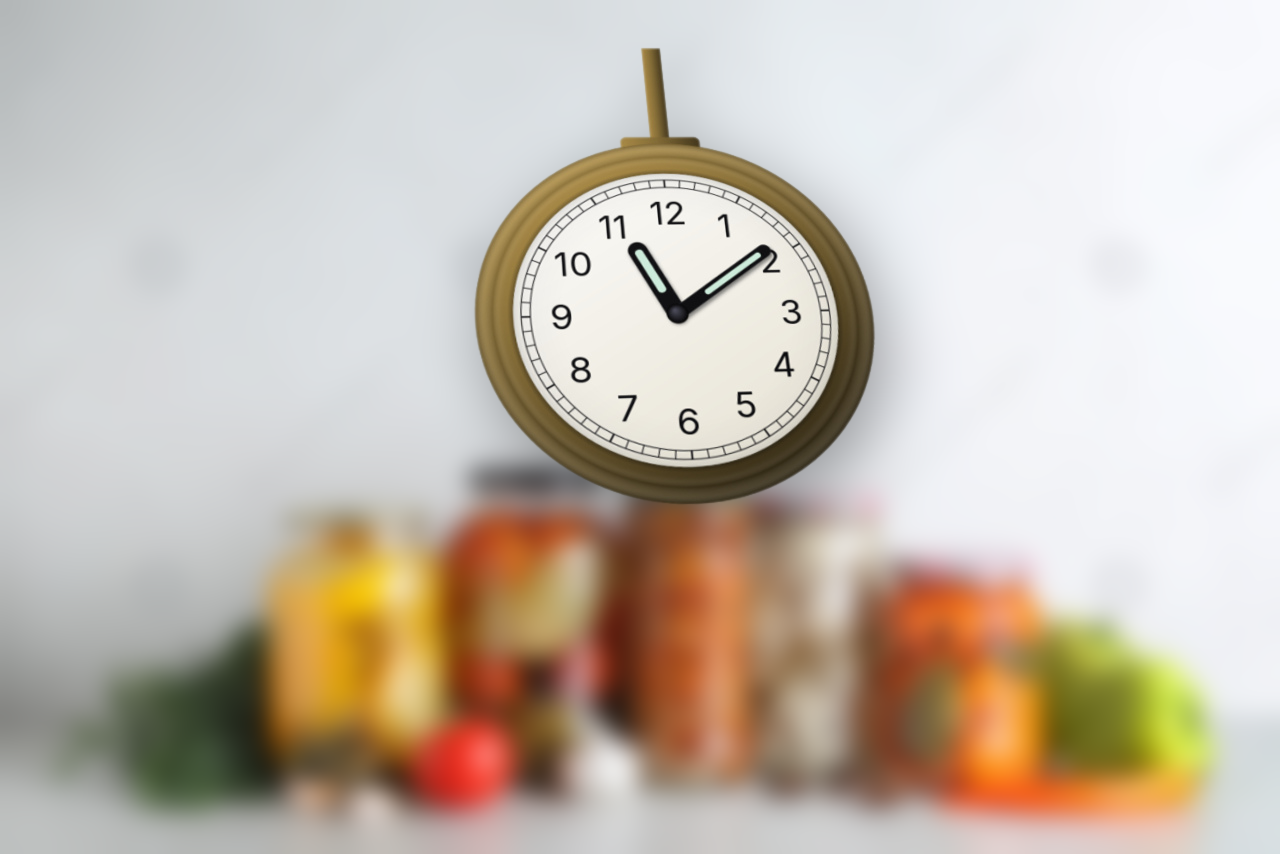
11:09
